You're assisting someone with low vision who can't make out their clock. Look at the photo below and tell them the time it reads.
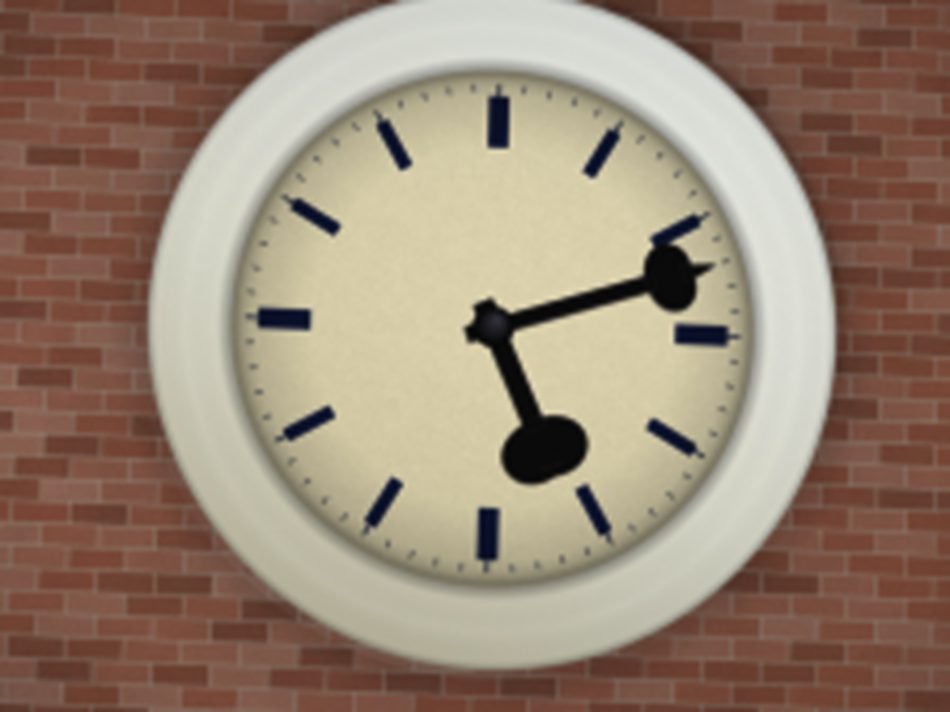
5:12
